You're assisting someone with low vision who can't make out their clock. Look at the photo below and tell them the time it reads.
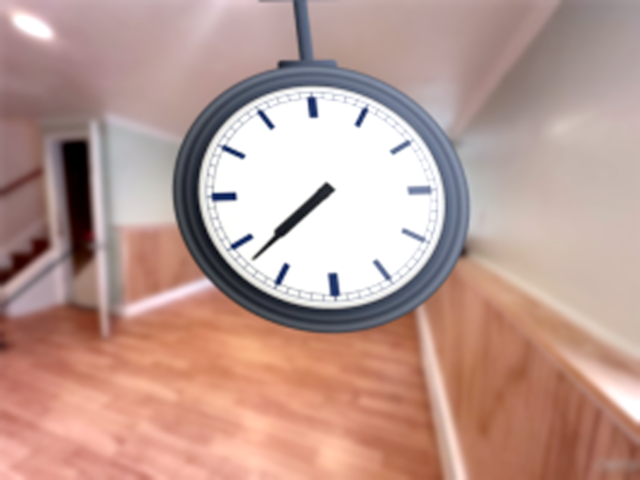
7:38
